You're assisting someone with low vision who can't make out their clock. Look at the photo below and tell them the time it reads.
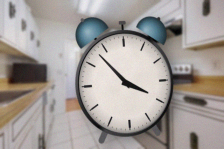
3:53
